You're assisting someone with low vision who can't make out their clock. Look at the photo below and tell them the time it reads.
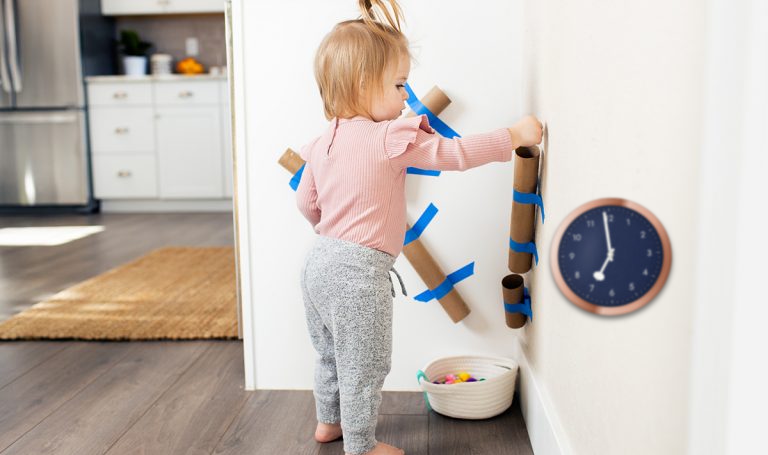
6:59
